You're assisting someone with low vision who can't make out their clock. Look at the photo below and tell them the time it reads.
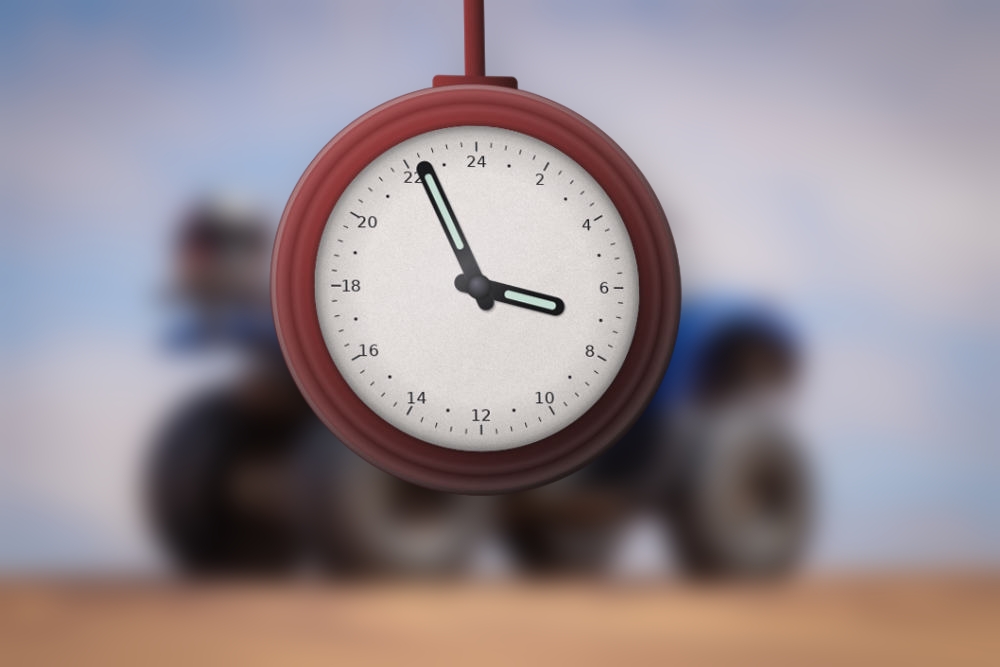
6:56
